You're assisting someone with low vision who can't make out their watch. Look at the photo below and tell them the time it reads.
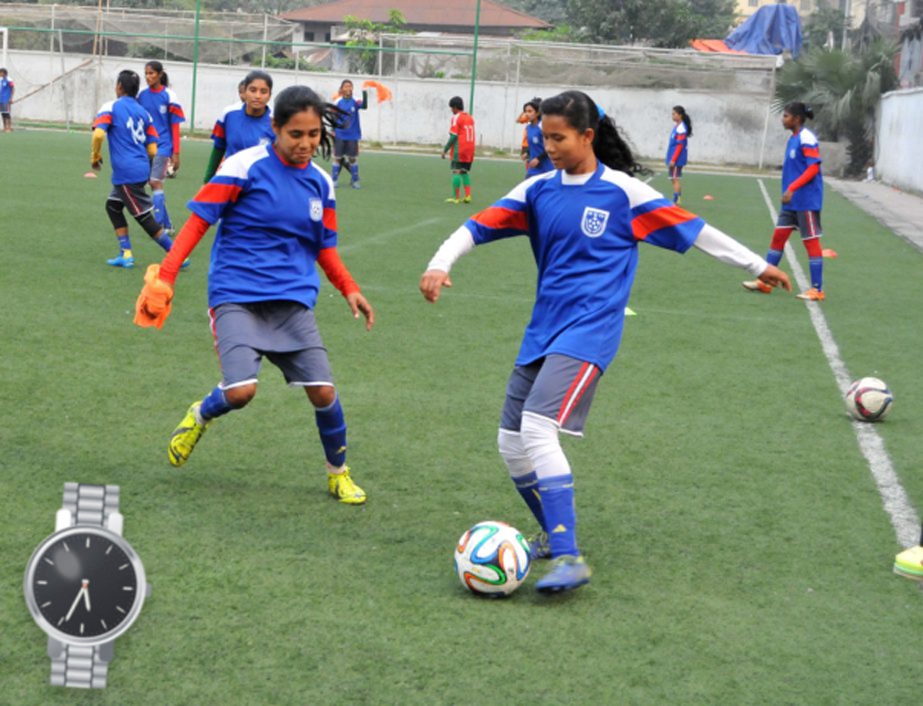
5:34
